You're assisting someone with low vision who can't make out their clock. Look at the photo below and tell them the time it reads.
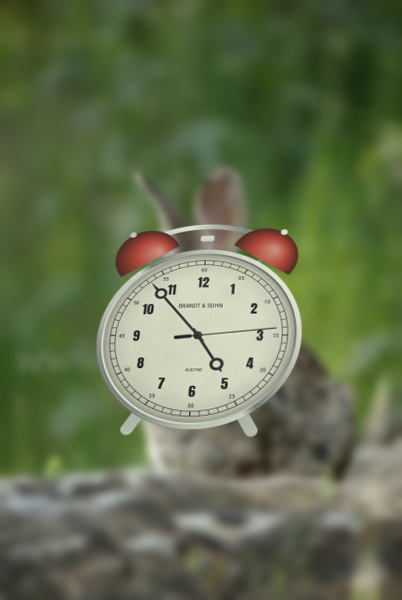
4:53:14
